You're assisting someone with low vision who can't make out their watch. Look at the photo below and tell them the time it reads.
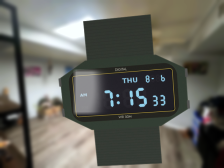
7:15:33
